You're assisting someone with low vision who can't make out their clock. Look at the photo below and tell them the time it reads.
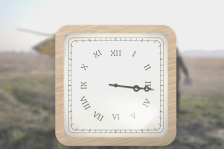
3:16
